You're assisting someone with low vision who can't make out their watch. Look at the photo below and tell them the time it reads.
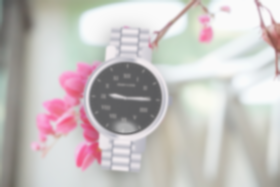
9:15
